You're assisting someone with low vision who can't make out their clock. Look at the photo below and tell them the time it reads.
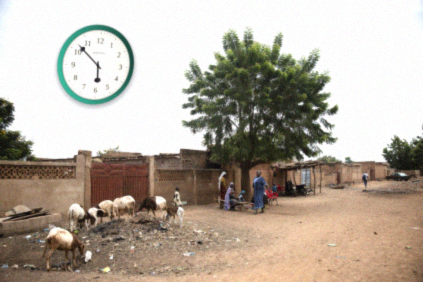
5:52
